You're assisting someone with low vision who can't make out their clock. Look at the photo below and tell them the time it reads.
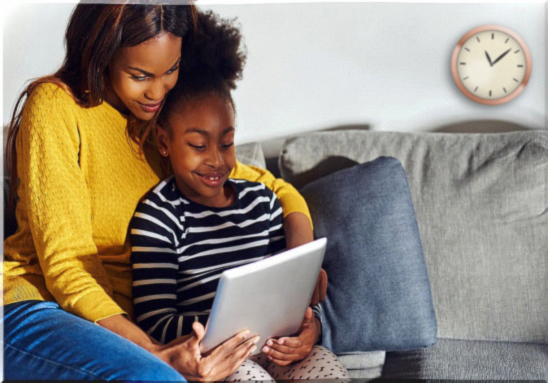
11:08
